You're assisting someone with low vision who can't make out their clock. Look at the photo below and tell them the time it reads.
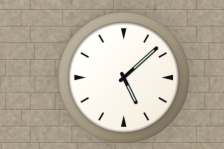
5:08
